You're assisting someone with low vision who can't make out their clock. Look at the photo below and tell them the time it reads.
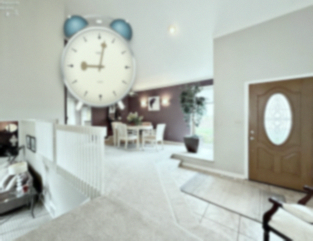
9:02
